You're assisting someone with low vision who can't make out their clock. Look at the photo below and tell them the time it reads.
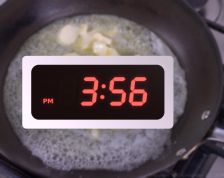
3:56
